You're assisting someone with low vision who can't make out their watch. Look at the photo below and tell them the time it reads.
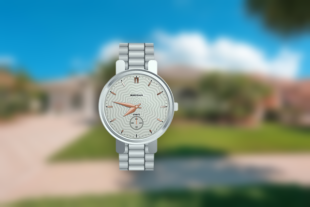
7:47
